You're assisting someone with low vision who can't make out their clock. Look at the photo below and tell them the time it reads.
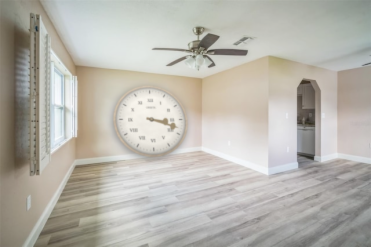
3:18
